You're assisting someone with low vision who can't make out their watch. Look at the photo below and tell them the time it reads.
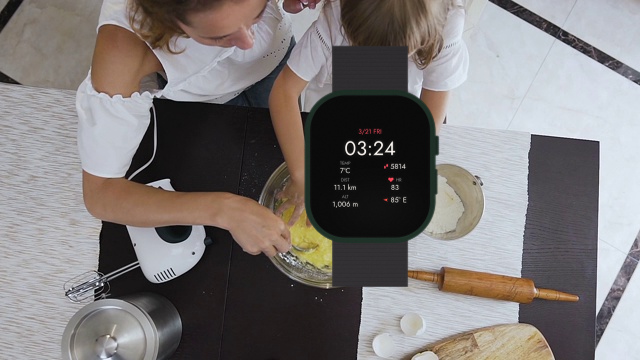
3:24
